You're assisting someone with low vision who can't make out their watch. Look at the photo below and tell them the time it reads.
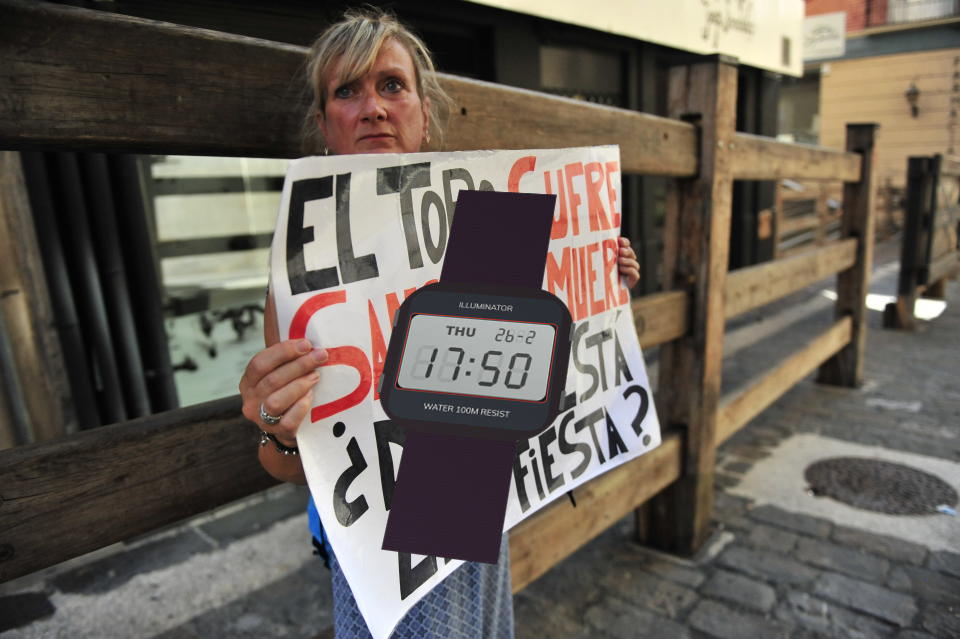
17:50
